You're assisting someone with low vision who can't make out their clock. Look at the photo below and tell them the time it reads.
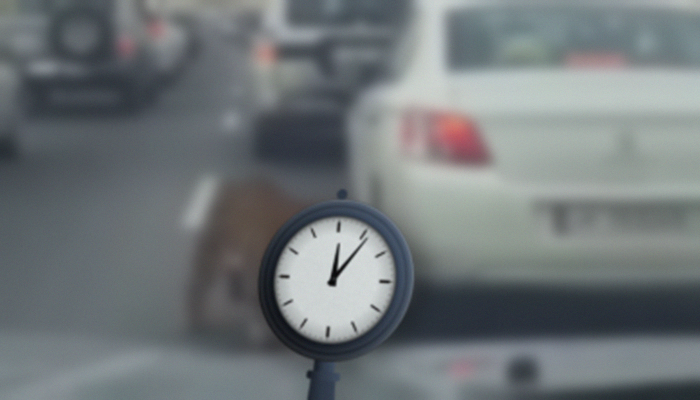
12:06
